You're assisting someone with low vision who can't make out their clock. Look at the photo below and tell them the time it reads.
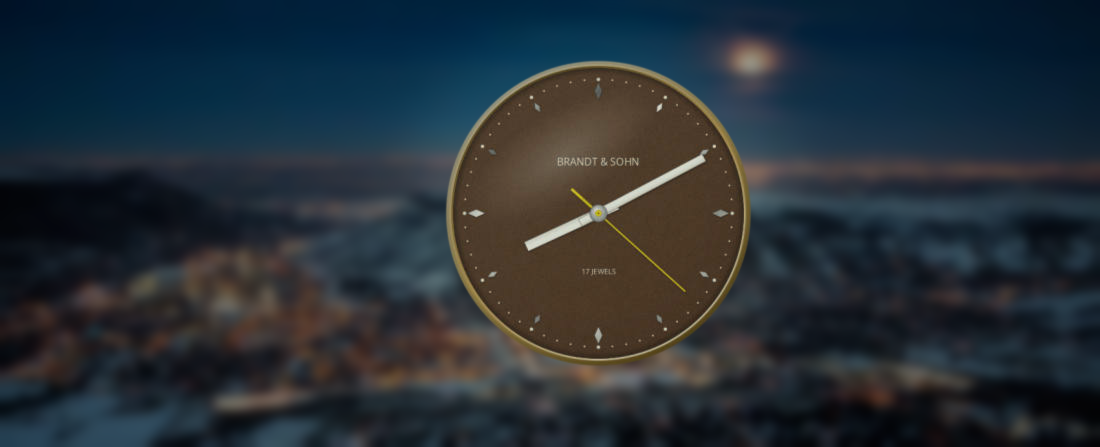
8:10:22
